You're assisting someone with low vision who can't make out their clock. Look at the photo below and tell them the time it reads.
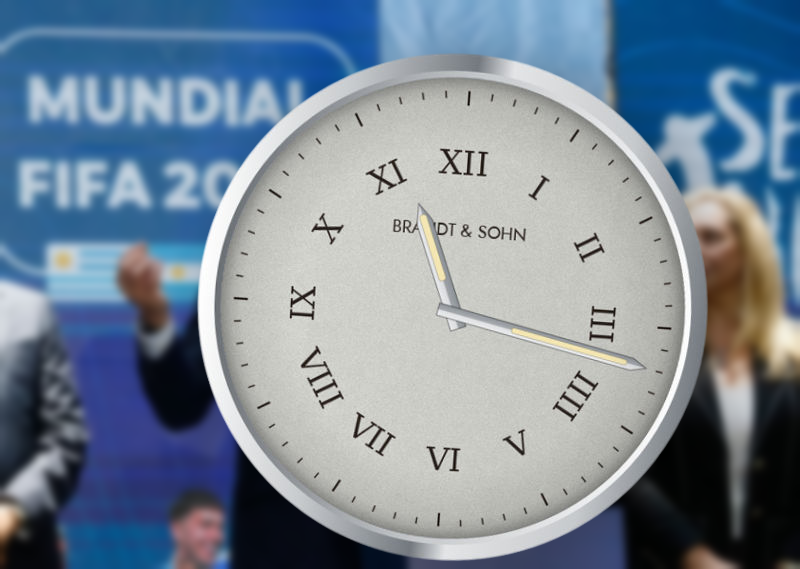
11:17
